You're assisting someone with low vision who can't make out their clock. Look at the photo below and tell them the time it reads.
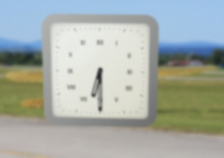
6:30
